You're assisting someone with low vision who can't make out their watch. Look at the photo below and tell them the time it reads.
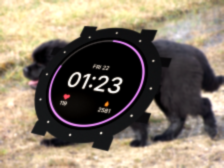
1:23
